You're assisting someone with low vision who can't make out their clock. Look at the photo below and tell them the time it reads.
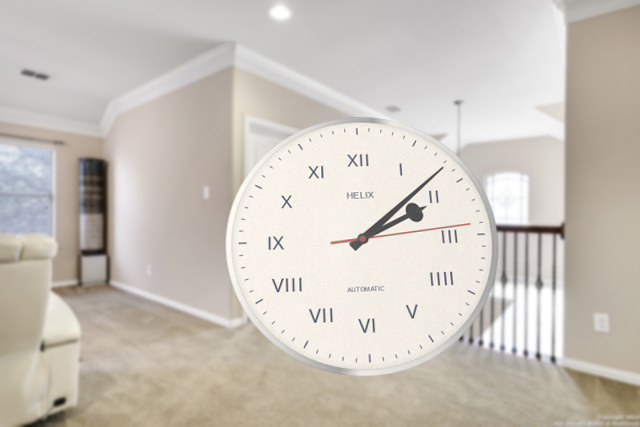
2:08:14
